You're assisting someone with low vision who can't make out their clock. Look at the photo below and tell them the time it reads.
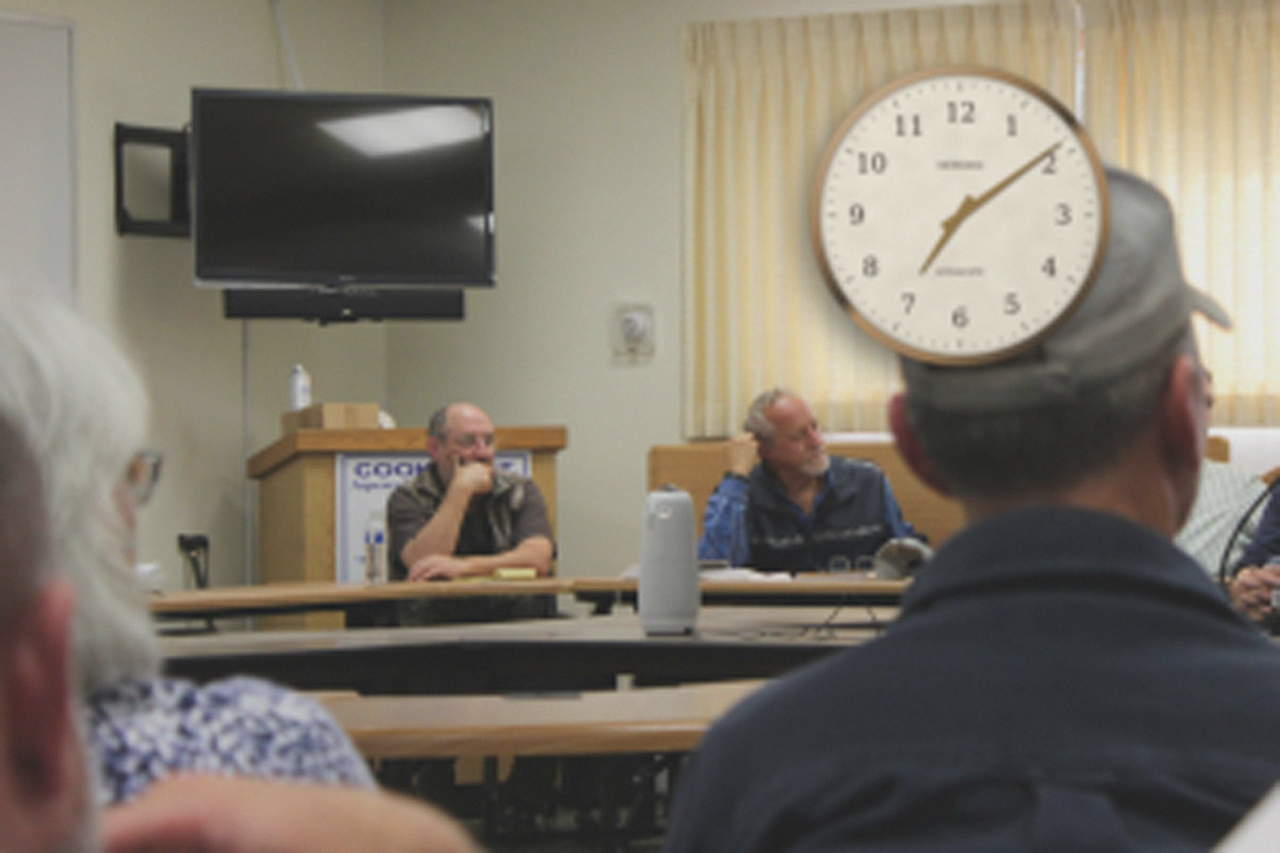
7:09
